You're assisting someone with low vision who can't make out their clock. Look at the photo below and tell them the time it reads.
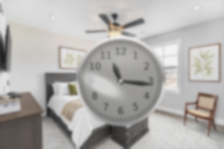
11:16
